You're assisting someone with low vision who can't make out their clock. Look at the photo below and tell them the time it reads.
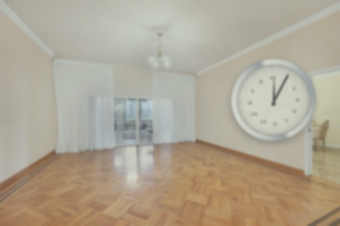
12:05
